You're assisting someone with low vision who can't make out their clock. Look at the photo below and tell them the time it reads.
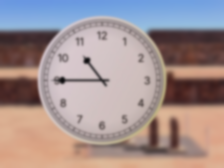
10:45
